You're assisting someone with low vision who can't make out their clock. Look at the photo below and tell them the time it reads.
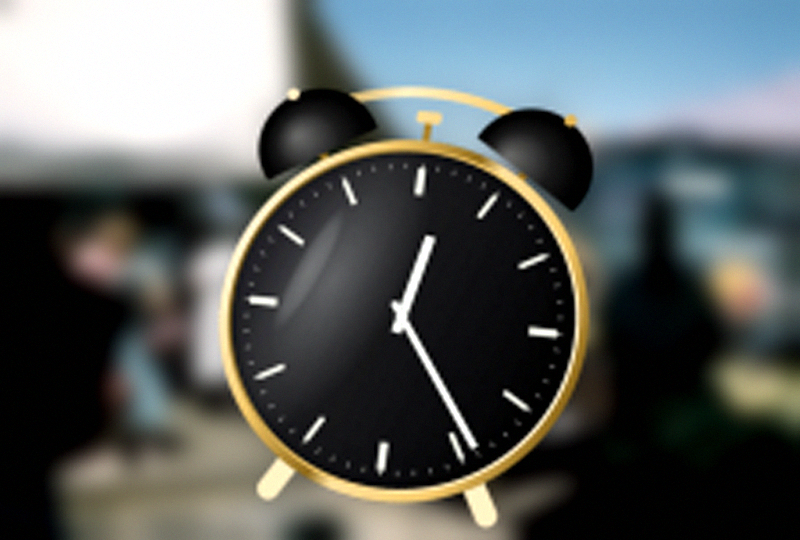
12:24
